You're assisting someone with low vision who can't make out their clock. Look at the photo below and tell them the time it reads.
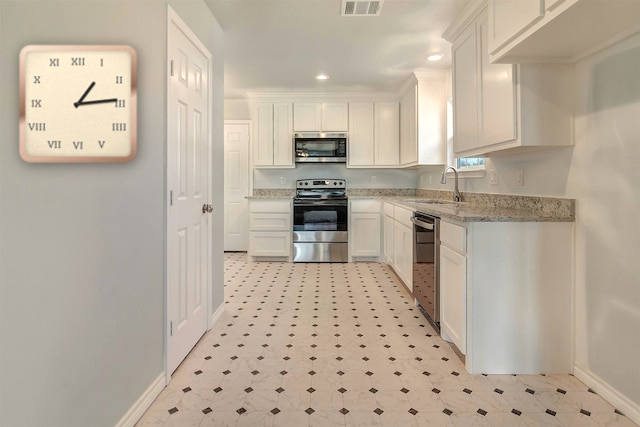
1:14
